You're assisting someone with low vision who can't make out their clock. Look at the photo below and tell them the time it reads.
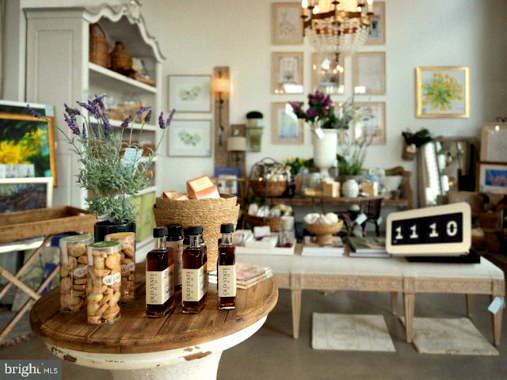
11:10
